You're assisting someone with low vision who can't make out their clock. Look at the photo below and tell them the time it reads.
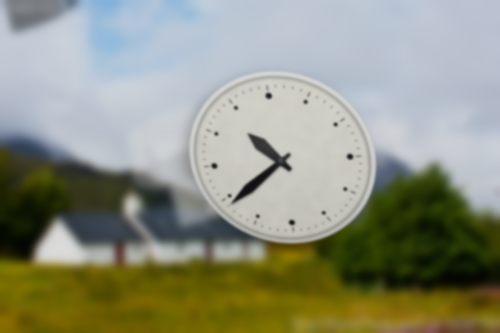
10:39
